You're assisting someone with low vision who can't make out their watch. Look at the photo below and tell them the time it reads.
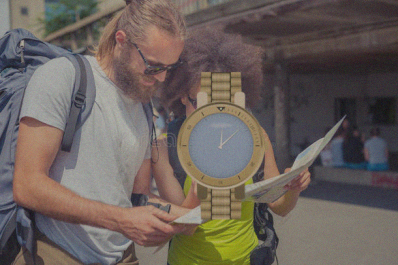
12:08
